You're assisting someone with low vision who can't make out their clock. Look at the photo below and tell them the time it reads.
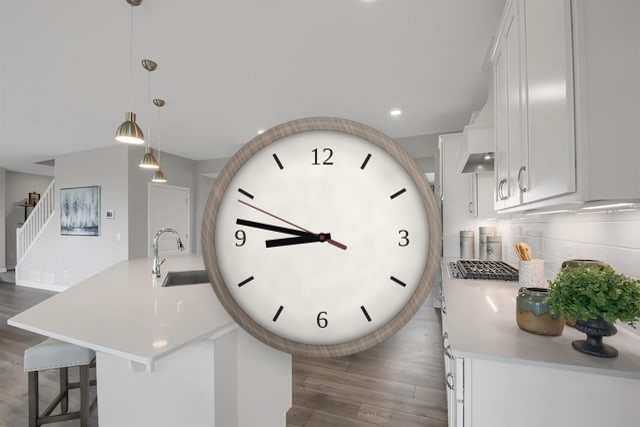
8:46:49
